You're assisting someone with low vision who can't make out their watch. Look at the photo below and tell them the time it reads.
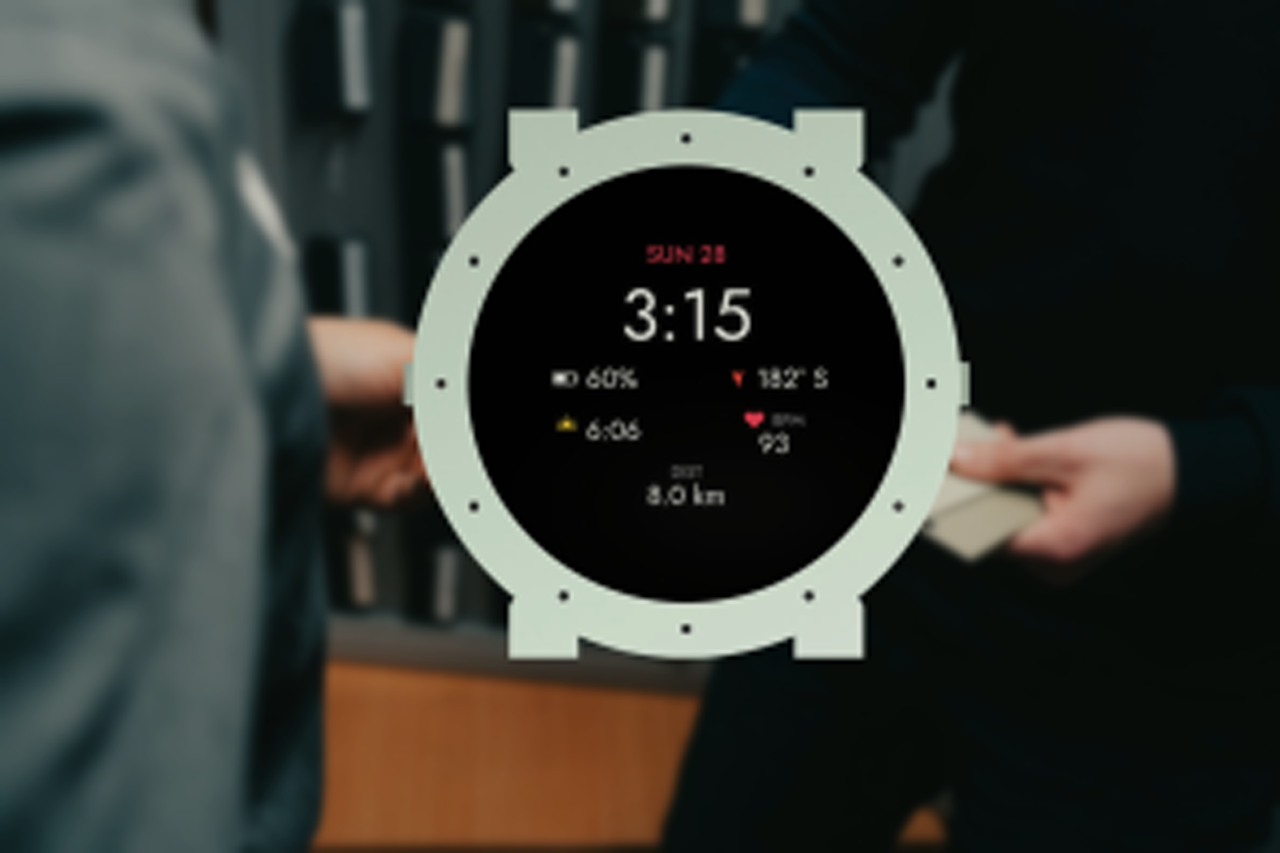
3:15
